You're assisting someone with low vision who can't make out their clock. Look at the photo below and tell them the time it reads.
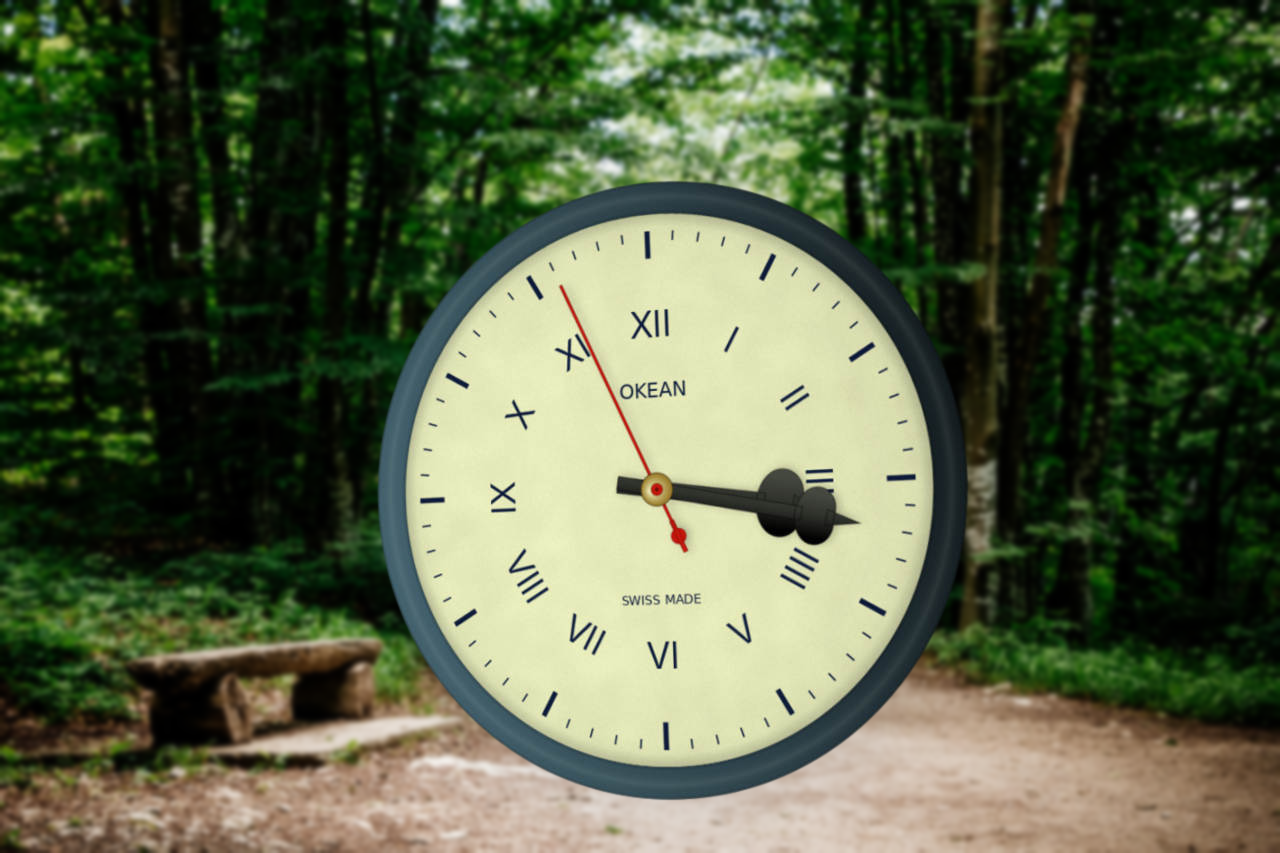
3:16:56
